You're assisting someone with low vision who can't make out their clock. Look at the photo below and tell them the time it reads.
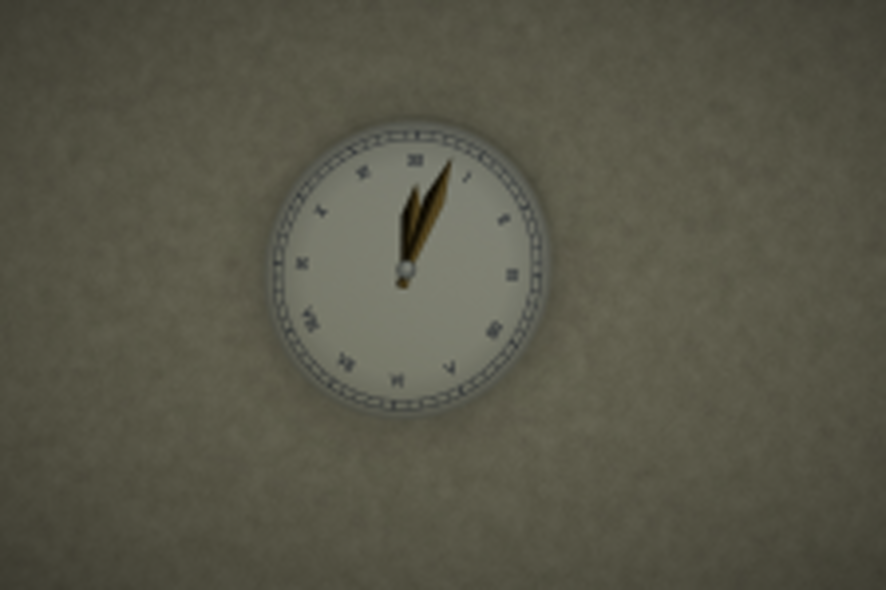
12:03
